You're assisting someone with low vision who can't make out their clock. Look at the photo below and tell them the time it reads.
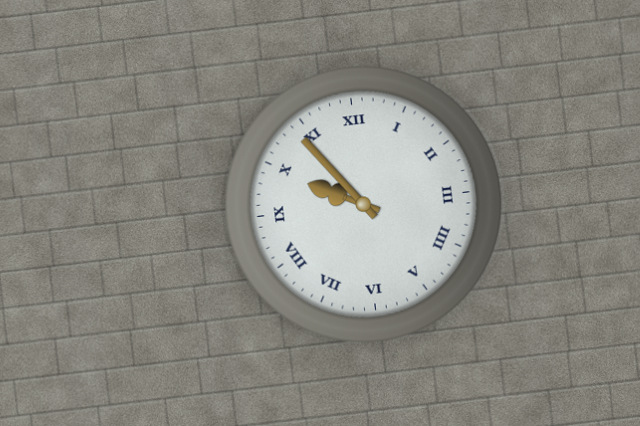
9:54
